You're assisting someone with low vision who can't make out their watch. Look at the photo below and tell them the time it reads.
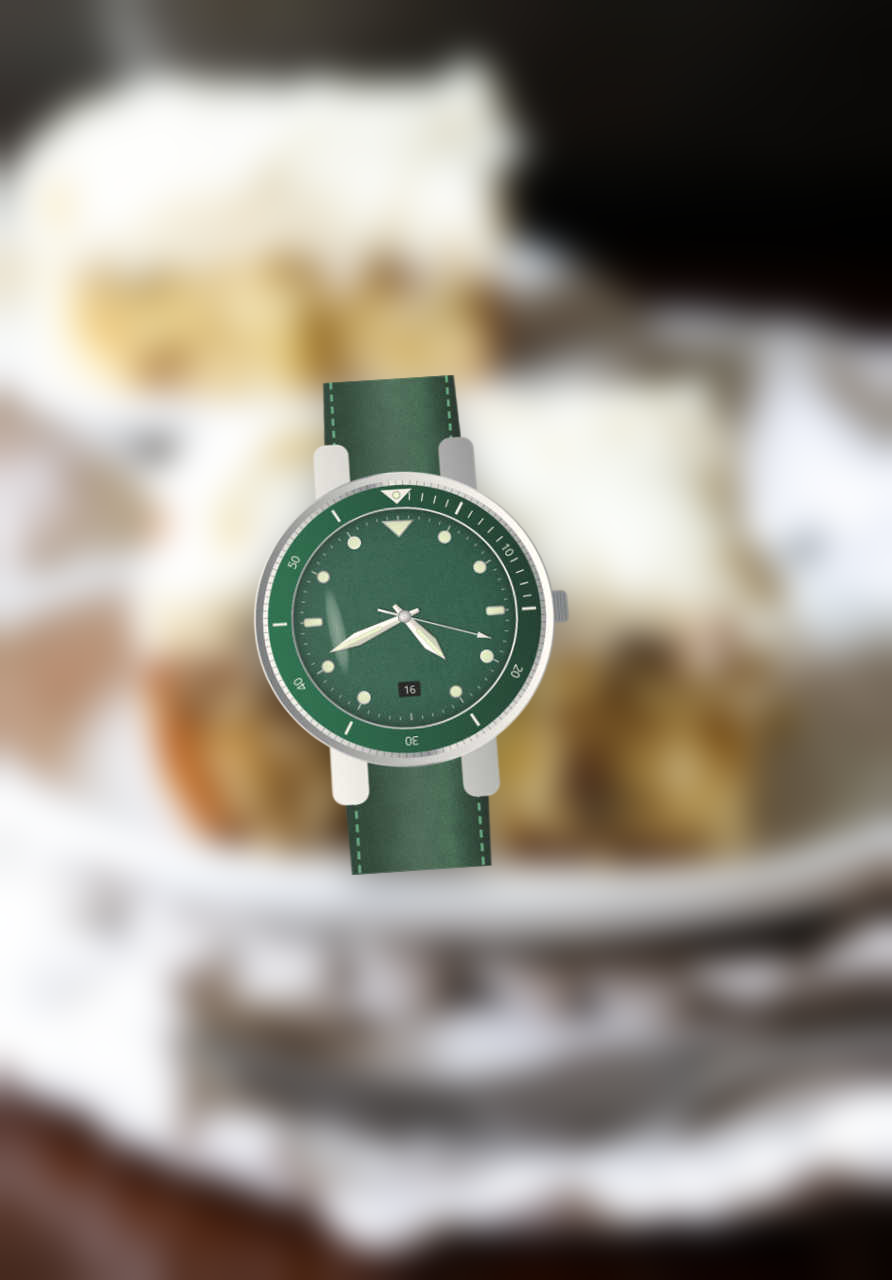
4:41:18
